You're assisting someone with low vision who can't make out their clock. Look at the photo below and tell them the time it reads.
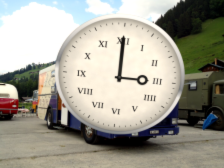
3:00
